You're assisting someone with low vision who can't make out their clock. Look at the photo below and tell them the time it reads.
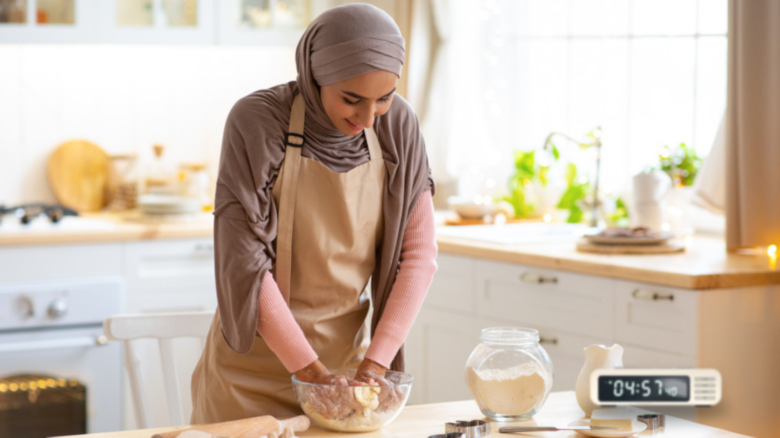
4:57
